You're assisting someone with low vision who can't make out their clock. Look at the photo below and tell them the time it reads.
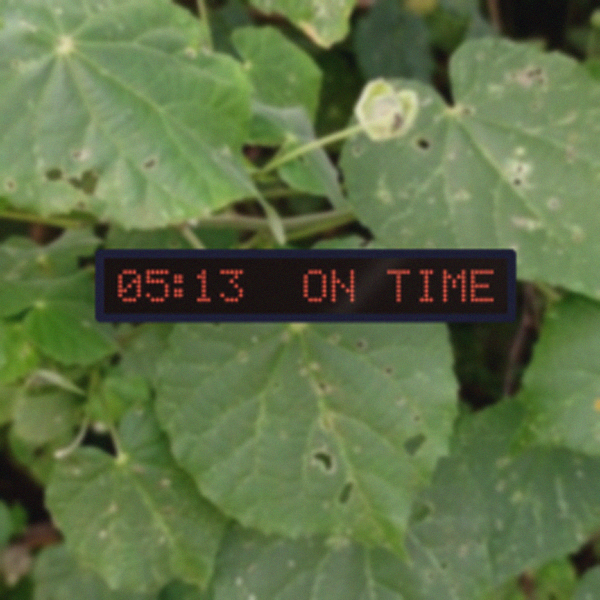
5:13
